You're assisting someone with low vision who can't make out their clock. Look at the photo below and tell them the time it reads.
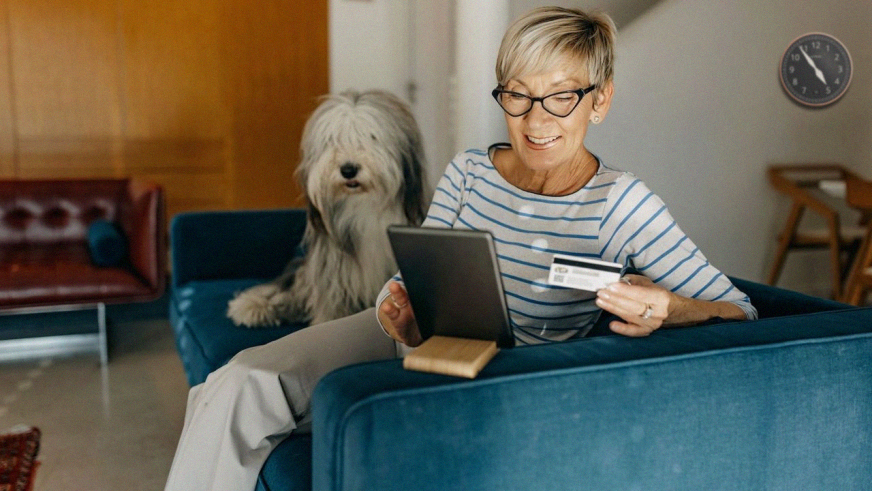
4:54
